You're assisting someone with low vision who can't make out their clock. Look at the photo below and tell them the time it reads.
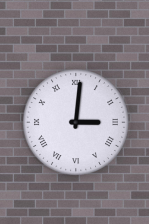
3:01
